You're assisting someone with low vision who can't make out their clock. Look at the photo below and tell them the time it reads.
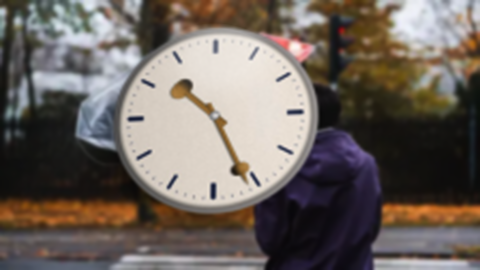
10:26
